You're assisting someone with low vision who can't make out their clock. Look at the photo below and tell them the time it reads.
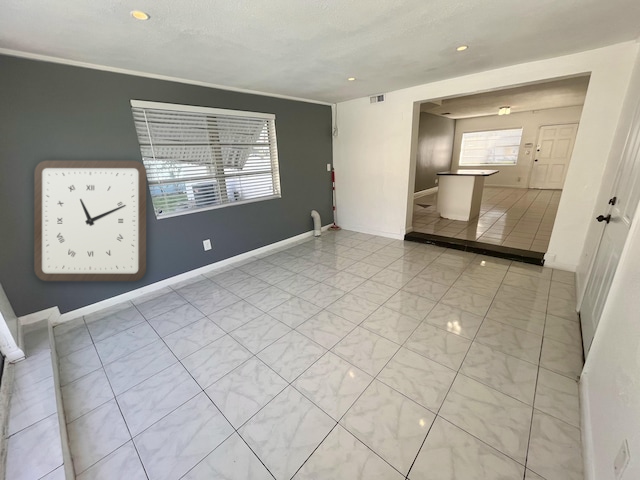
11:11
